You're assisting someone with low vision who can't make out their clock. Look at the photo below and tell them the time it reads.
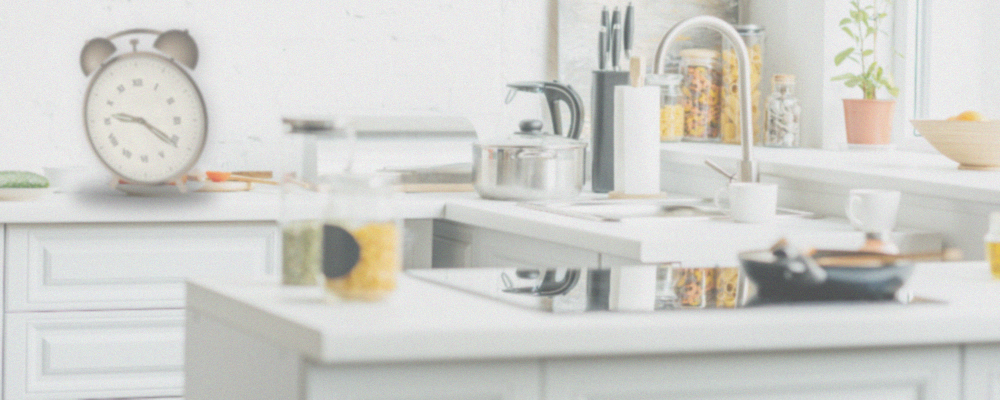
9:21
